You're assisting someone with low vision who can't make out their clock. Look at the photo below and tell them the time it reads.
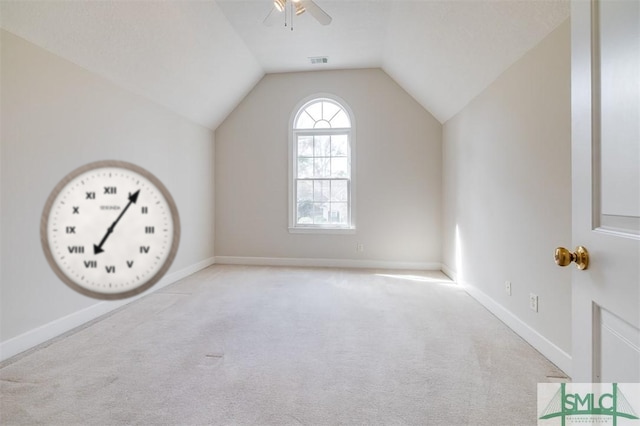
7:06
